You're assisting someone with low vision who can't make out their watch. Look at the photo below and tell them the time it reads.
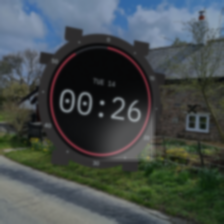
0:26
